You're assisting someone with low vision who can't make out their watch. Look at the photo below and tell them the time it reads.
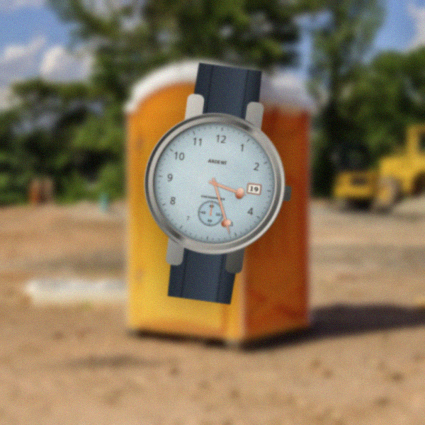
3:26
